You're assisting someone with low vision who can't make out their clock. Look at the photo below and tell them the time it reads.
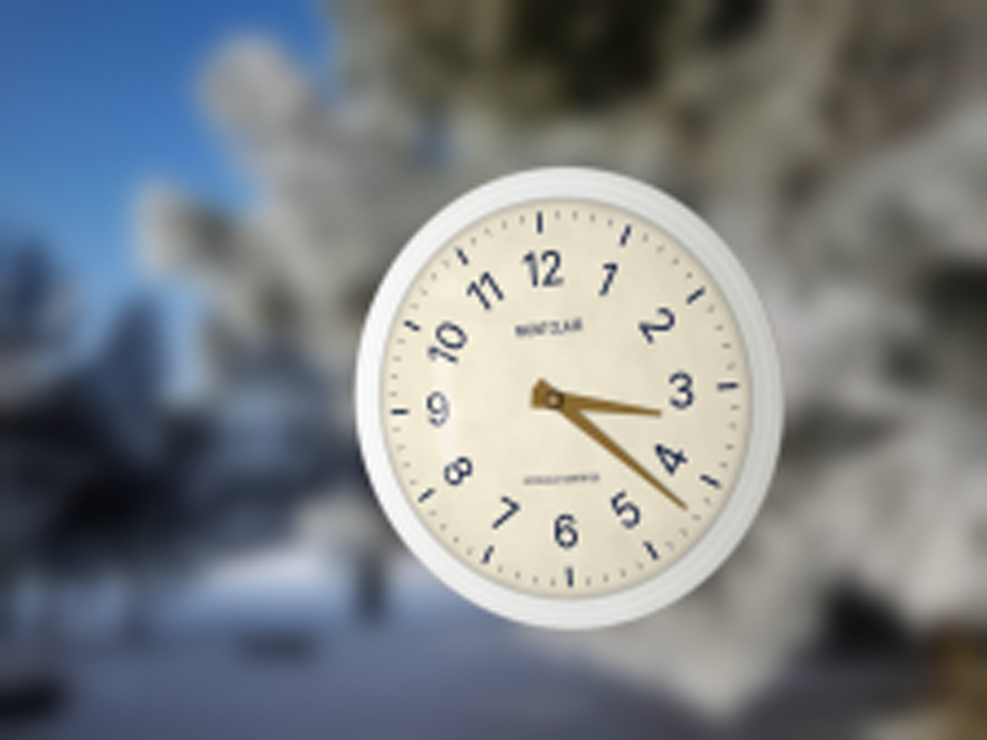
3:22
